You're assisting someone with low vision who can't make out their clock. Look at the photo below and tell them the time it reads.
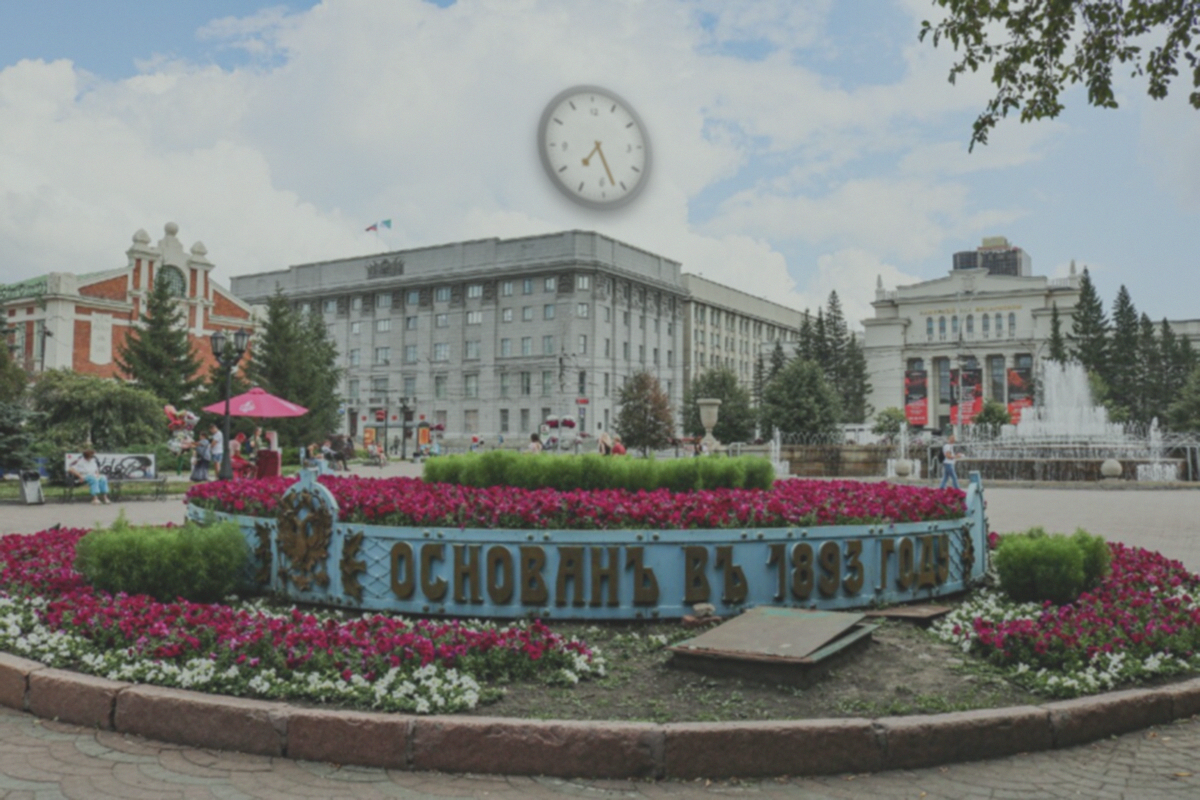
7:27
